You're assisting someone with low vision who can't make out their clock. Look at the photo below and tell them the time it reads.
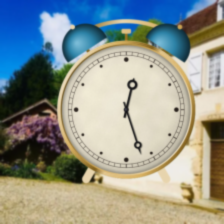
12:27
